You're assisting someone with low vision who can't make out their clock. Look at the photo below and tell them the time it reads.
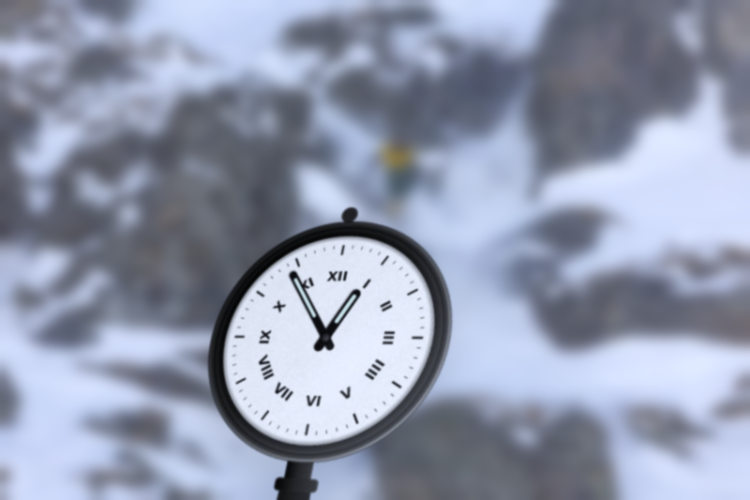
12:54
